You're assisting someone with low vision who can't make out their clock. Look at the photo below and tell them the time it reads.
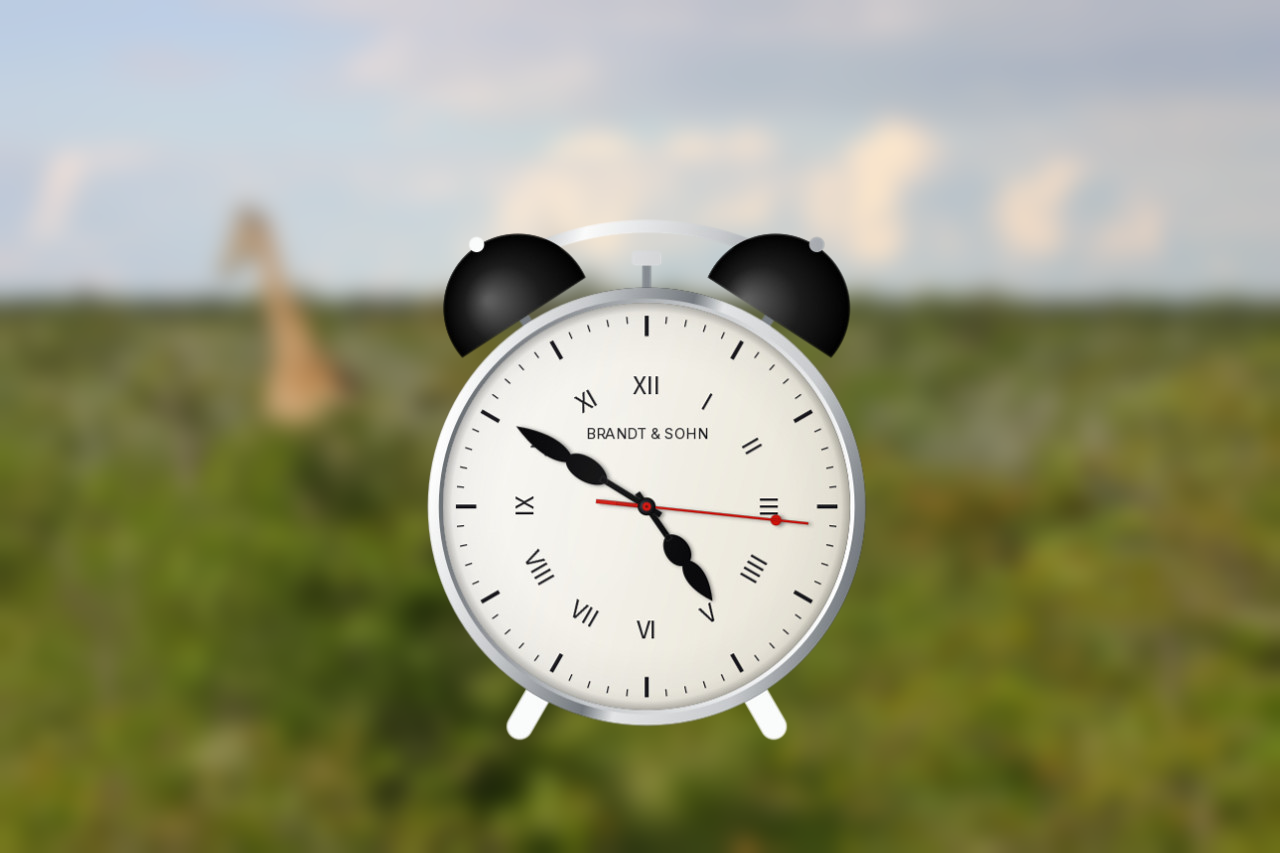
4:50:16
